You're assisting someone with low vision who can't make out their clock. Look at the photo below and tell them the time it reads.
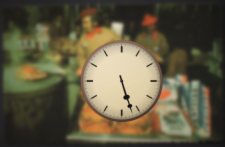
5:27
